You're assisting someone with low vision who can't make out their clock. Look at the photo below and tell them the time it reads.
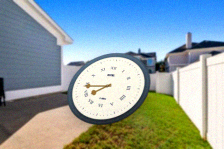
7:44
